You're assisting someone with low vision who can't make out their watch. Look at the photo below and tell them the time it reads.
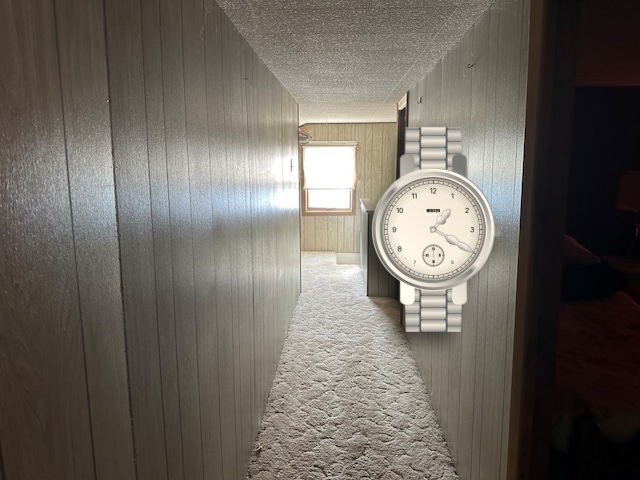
1:20
